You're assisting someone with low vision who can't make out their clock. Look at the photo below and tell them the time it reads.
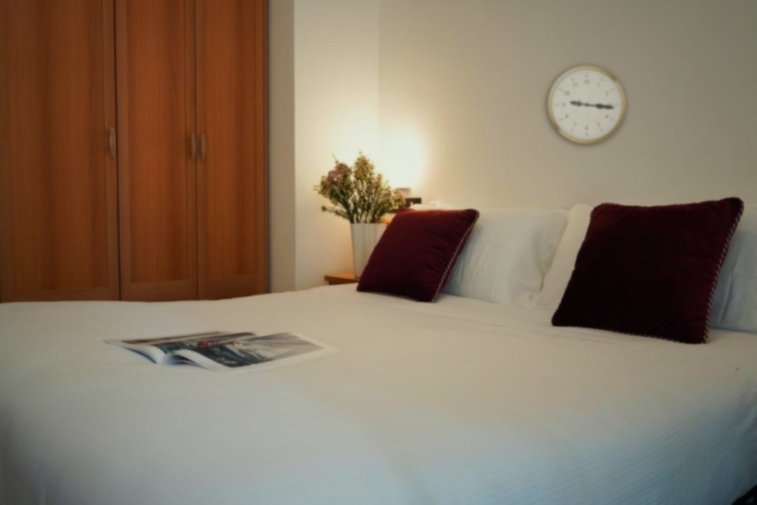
9:16
